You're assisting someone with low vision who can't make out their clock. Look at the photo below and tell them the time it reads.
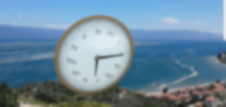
5:10
